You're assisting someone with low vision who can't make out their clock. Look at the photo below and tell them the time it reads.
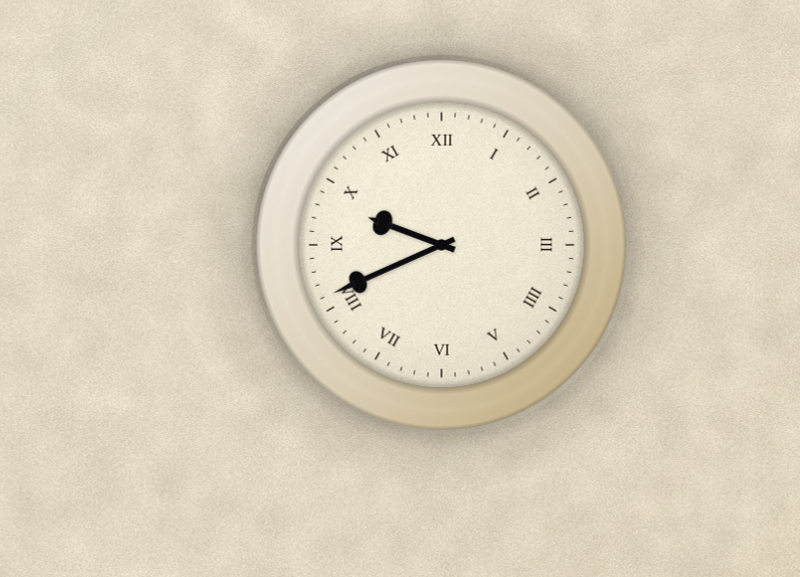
9:41
